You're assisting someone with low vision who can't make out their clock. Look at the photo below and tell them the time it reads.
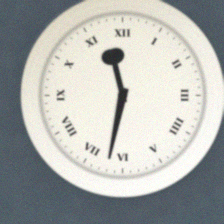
11:32
